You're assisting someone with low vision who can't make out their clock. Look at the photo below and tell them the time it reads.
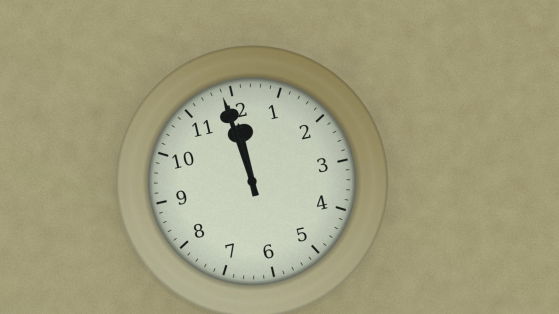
11:59
